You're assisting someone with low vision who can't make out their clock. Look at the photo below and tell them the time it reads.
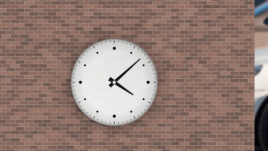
4:08
